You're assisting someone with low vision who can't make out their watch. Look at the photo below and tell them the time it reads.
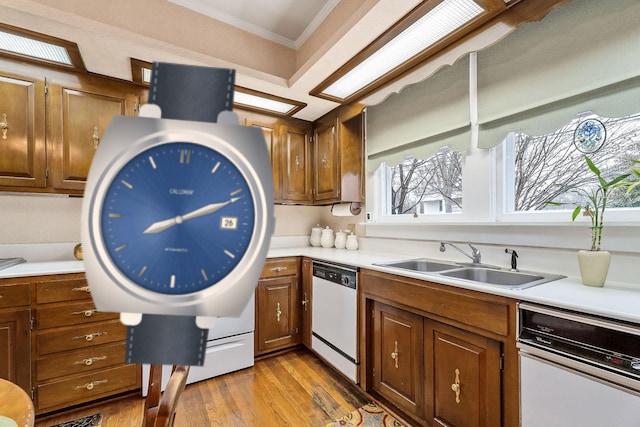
8:11:11
